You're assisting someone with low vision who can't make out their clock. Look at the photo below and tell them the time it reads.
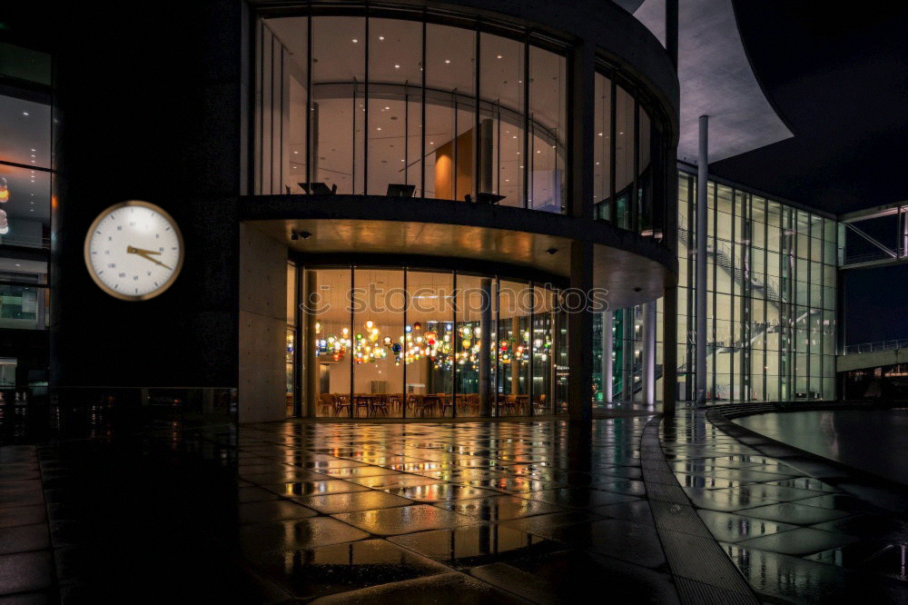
3:20
